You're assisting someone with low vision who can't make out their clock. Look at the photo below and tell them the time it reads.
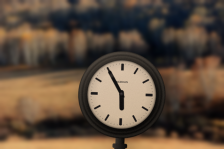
5:55
